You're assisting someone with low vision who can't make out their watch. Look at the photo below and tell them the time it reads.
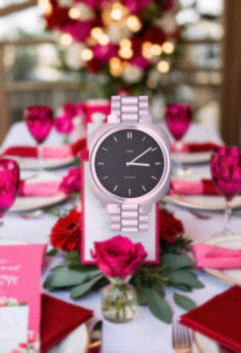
3:09
